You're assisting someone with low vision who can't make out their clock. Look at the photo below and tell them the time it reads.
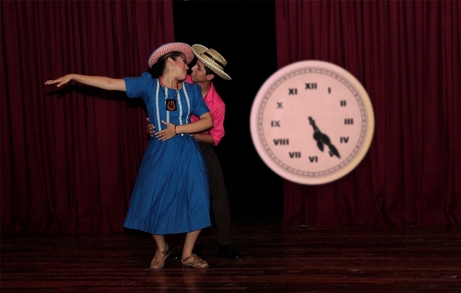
5:24
